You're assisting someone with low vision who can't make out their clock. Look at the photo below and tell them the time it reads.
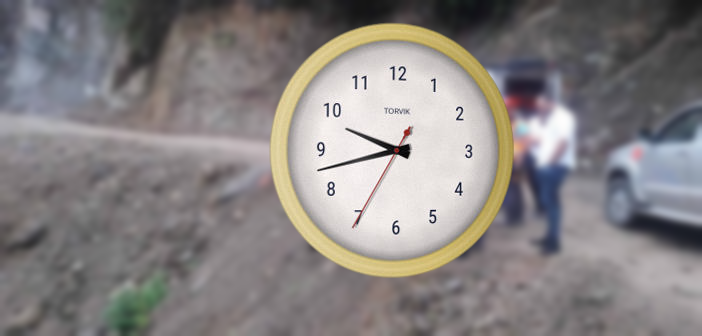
9:42:35
